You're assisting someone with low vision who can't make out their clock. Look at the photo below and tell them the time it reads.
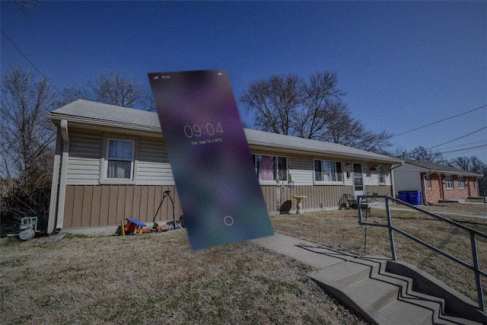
9:04
